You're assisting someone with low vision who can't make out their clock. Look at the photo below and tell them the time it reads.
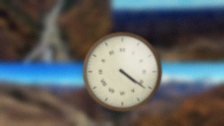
4:21
